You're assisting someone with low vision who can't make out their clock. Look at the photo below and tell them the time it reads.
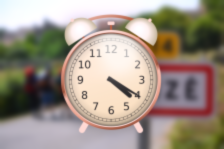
4:20
